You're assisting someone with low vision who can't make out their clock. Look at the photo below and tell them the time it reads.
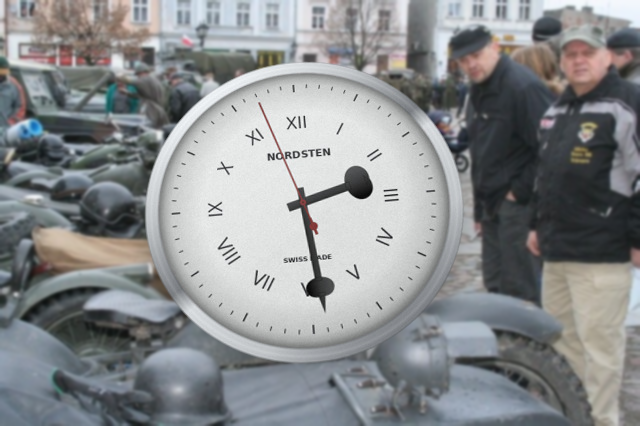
2:28:57
